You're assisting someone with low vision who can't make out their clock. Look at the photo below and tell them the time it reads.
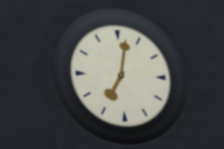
7:02
